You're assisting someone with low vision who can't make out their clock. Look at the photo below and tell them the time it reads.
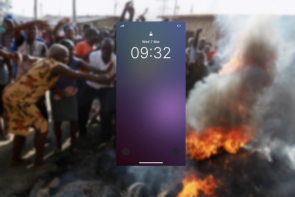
9:32
